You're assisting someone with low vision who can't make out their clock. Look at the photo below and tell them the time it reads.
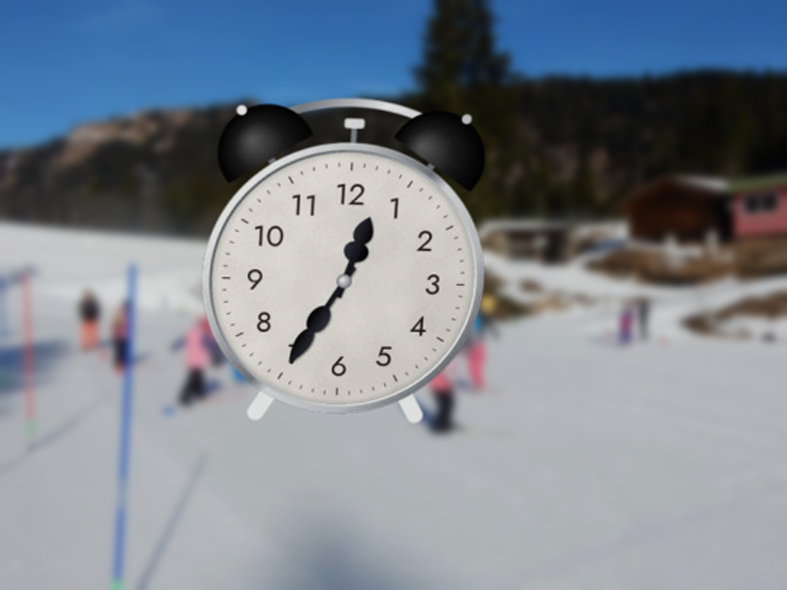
12:35
